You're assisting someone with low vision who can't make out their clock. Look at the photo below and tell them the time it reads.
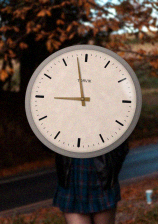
8:58
